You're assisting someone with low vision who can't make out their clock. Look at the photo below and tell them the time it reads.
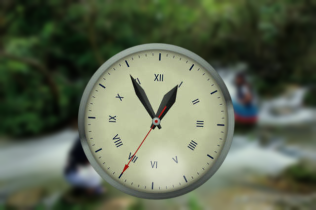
12:54:35
